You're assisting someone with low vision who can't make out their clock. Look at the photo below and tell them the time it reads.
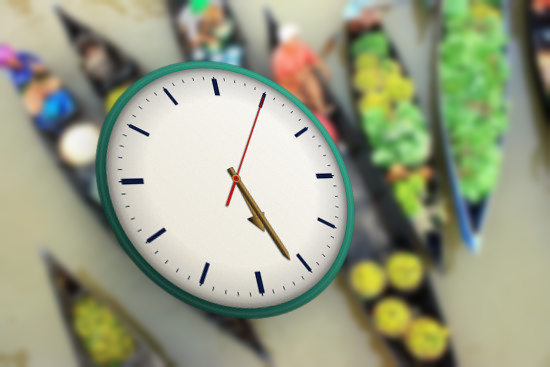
5:26:05
